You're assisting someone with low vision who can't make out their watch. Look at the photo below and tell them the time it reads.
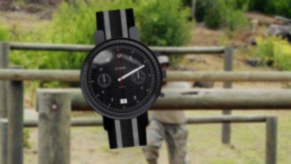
2:11
